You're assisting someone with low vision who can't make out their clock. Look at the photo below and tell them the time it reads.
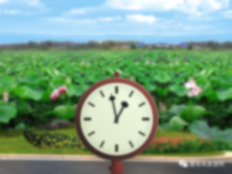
12:58
